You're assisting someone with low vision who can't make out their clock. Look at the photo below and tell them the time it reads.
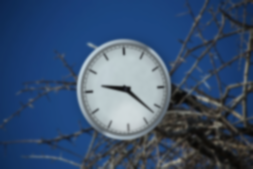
9:22
